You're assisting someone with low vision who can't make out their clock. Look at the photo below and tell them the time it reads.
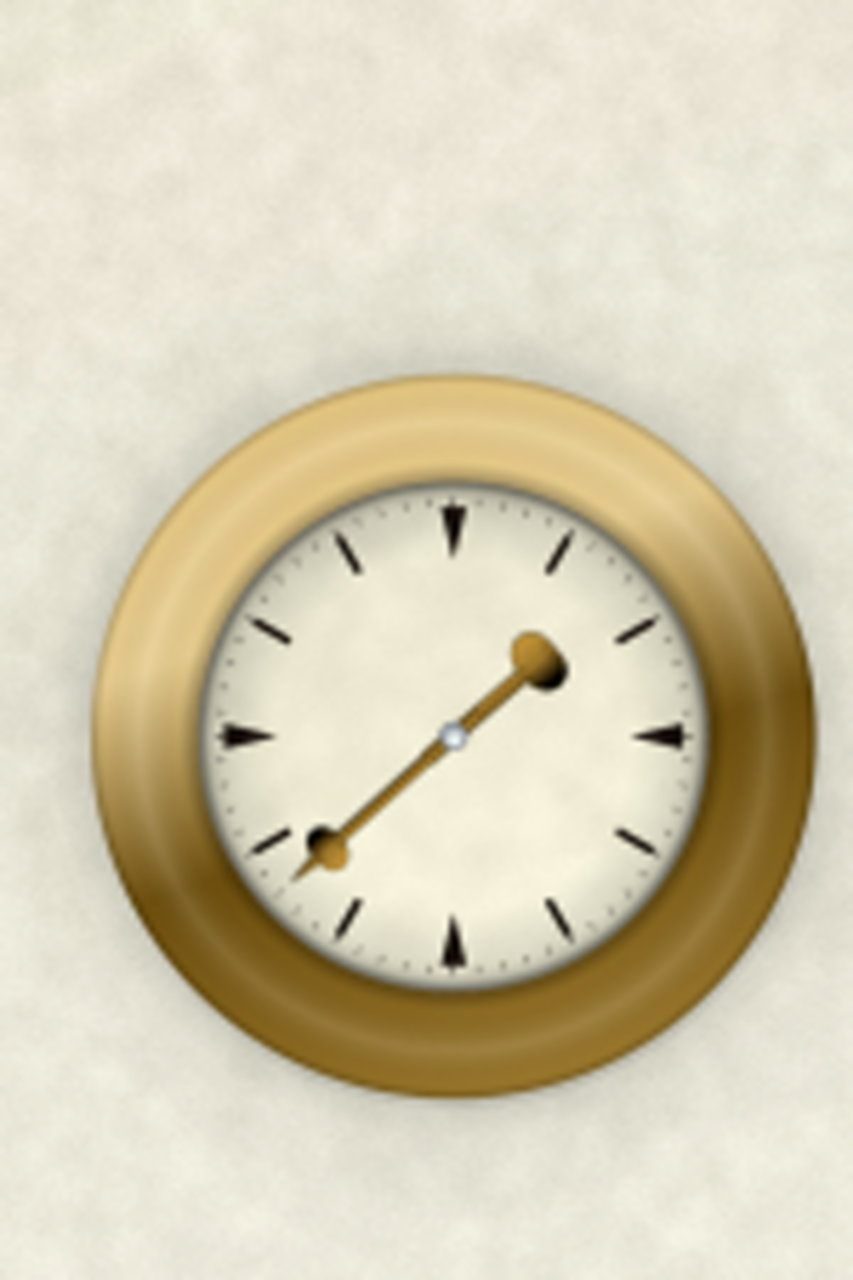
1:38
